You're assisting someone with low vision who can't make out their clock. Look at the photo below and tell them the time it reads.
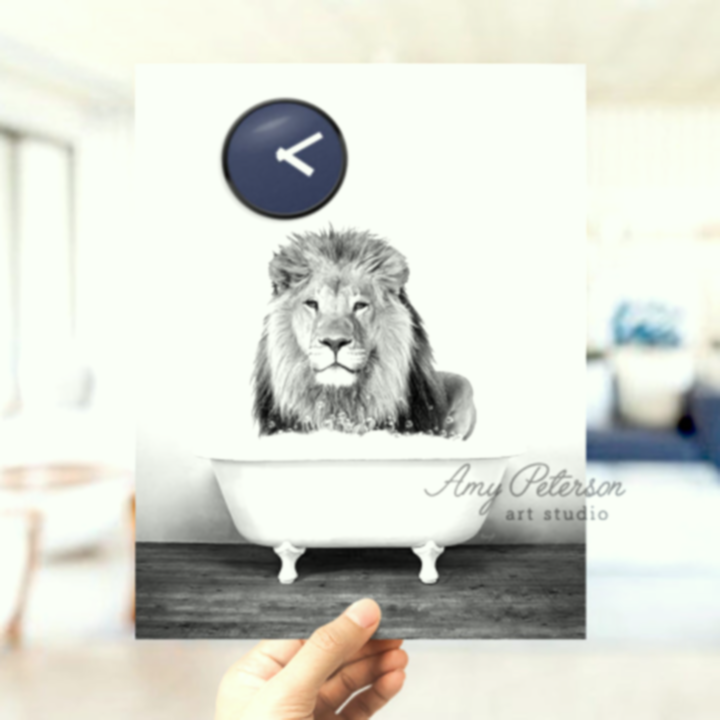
4:10
